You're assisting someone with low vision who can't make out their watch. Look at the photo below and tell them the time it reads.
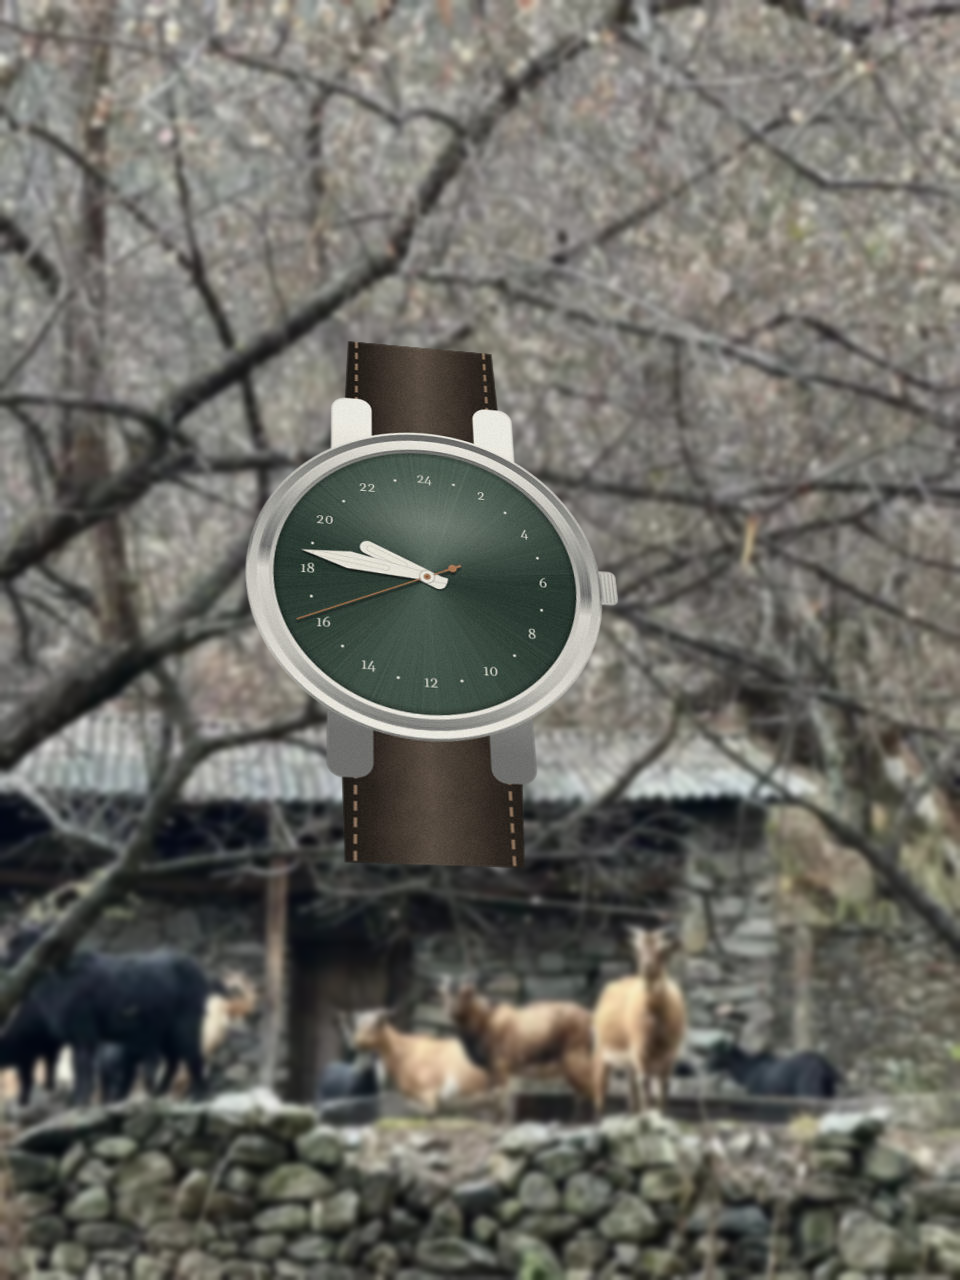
19:46:41
